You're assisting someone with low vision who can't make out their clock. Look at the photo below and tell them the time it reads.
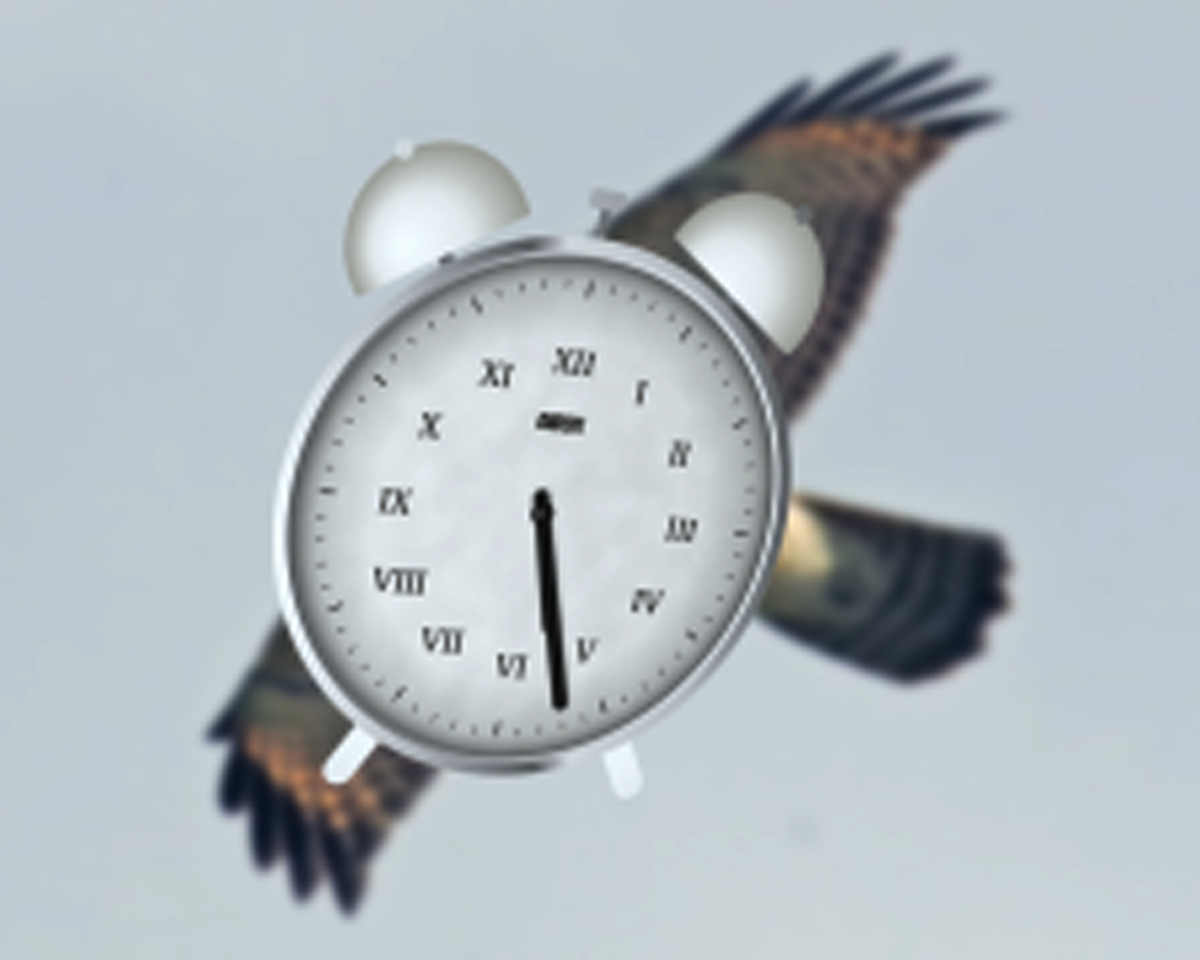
5:27
